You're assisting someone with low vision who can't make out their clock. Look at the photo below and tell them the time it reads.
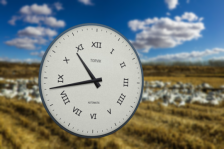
10:43
